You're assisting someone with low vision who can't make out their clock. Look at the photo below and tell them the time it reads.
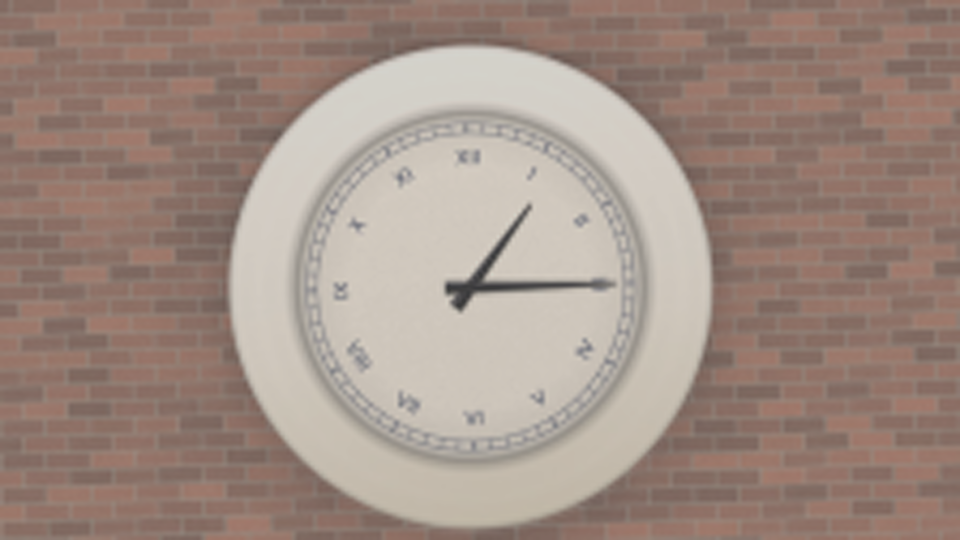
1:15
